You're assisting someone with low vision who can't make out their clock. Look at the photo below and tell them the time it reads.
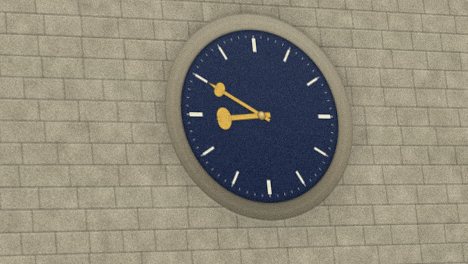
8:50
